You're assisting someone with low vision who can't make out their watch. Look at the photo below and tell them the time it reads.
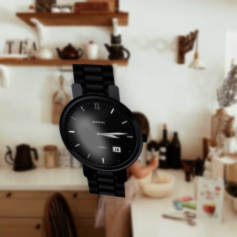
3:14
